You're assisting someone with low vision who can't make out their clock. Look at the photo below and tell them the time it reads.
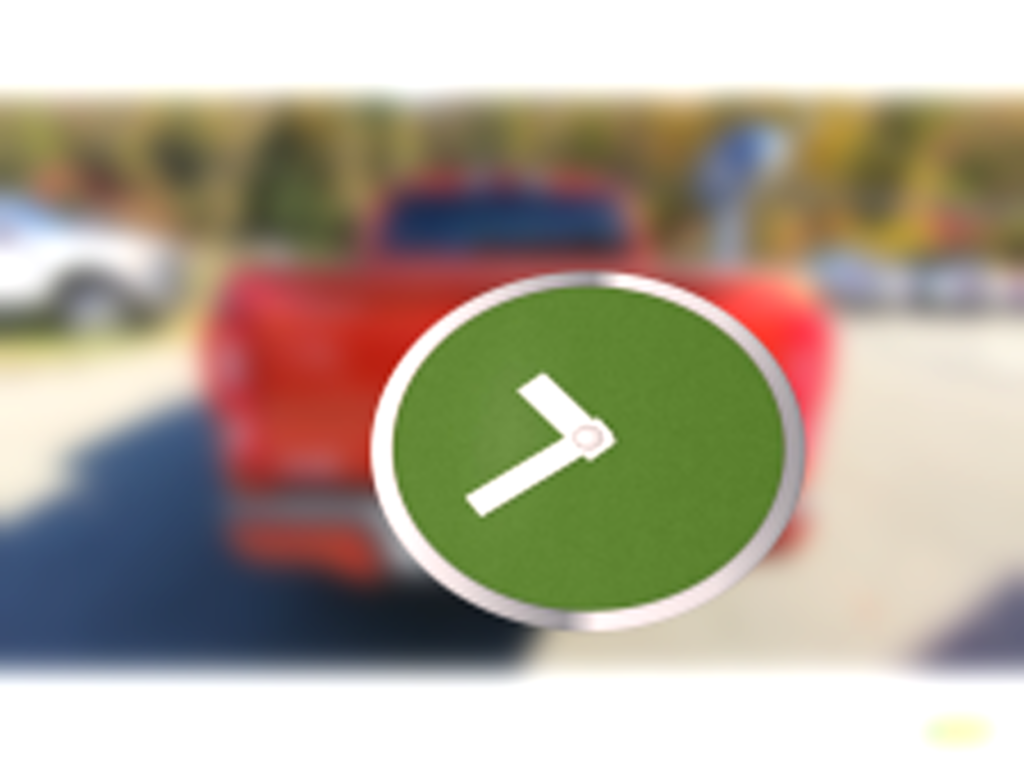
10:39
